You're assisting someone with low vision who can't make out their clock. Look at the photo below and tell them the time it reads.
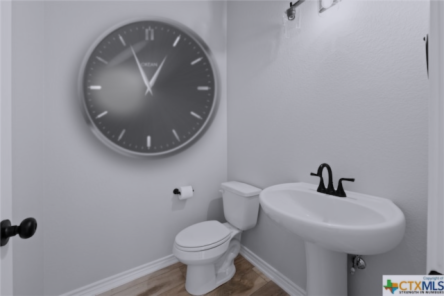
12:56
